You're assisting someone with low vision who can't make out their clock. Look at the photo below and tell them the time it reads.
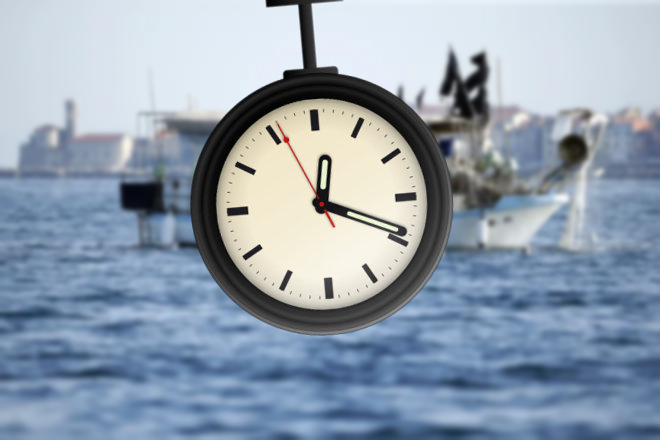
12:18:56
